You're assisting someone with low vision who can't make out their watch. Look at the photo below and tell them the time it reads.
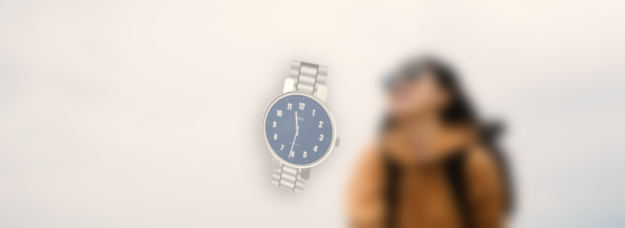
11:31
